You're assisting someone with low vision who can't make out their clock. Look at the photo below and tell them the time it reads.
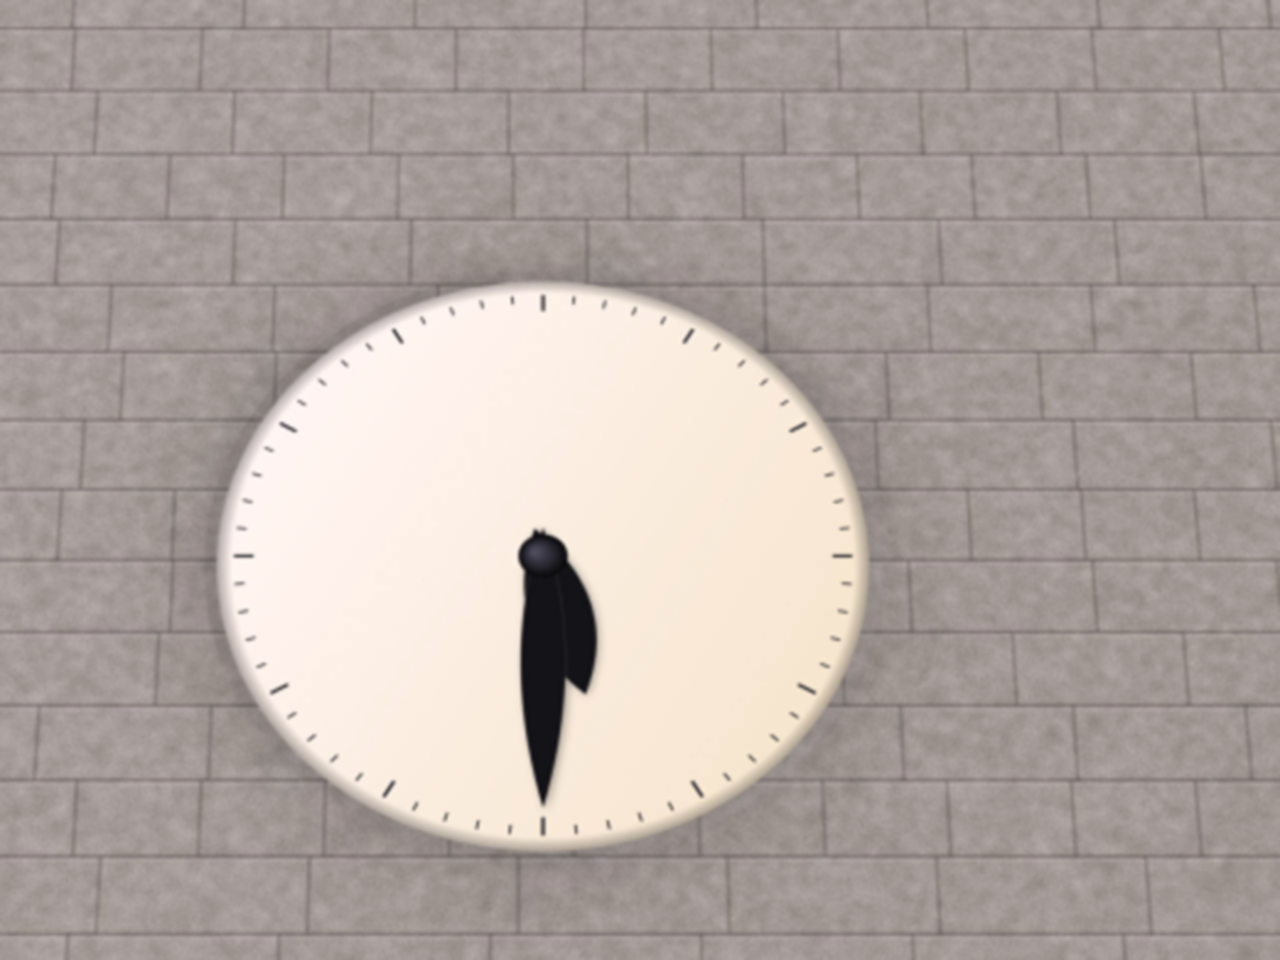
5:30
